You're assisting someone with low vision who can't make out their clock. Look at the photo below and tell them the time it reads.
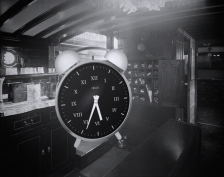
5:34
